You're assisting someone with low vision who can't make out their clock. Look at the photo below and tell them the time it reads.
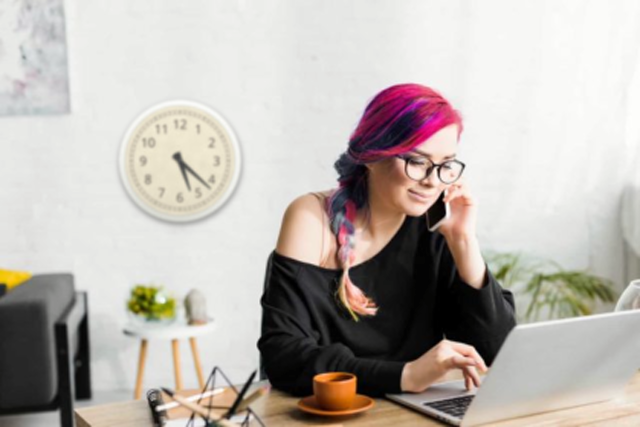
5:22
